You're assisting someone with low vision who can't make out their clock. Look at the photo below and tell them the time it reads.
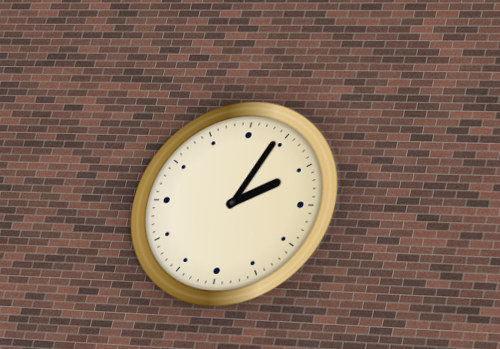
2:04
